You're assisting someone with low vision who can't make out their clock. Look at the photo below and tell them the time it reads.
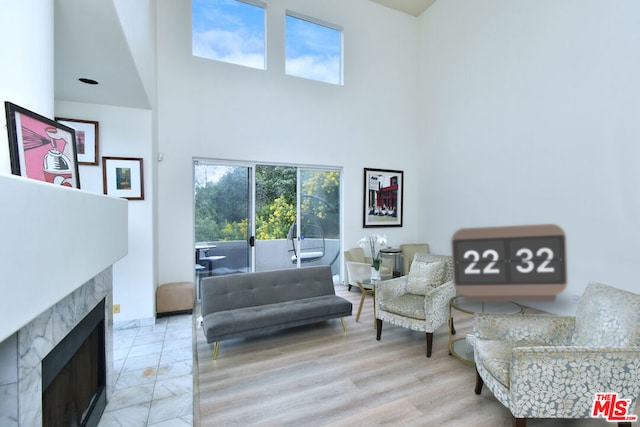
22:32
